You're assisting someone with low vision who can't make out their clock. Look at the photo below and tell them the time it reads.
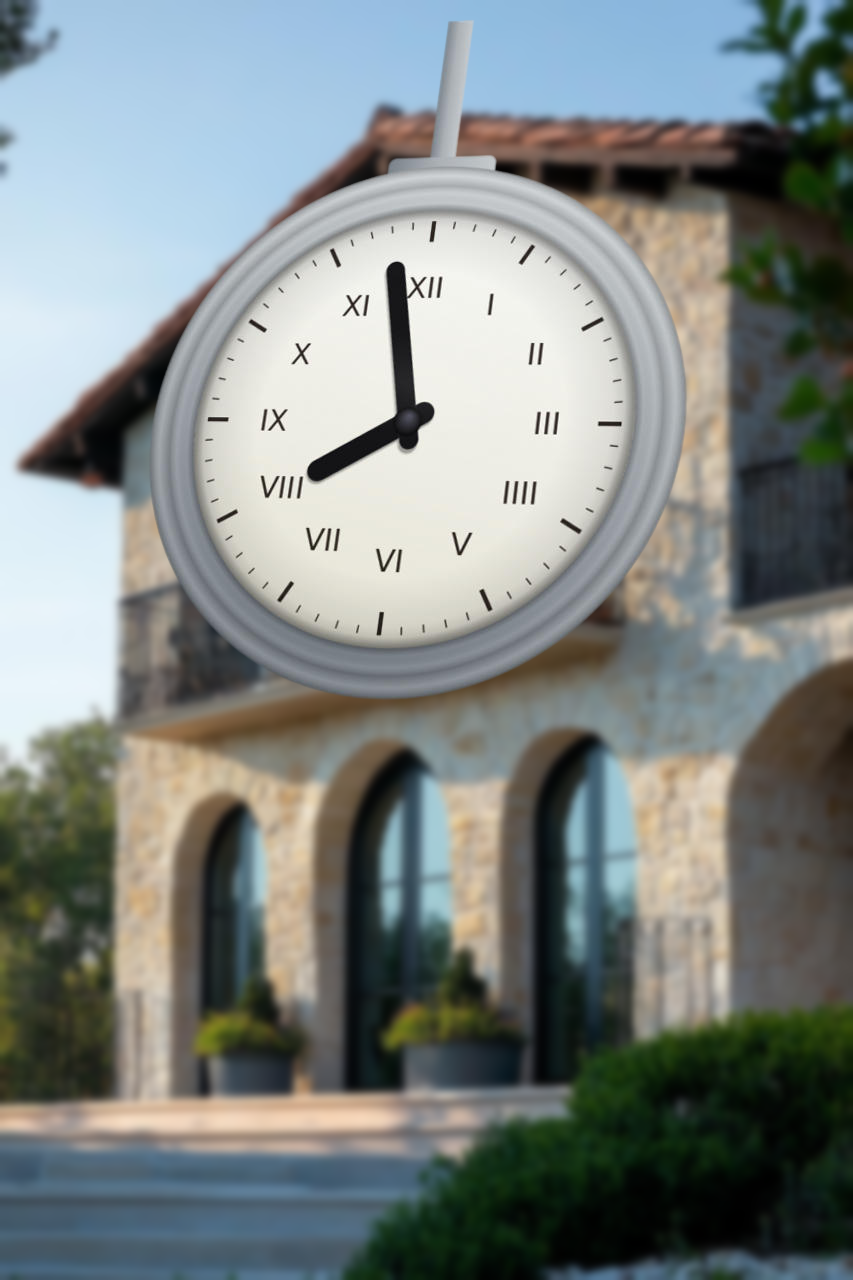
7:58
